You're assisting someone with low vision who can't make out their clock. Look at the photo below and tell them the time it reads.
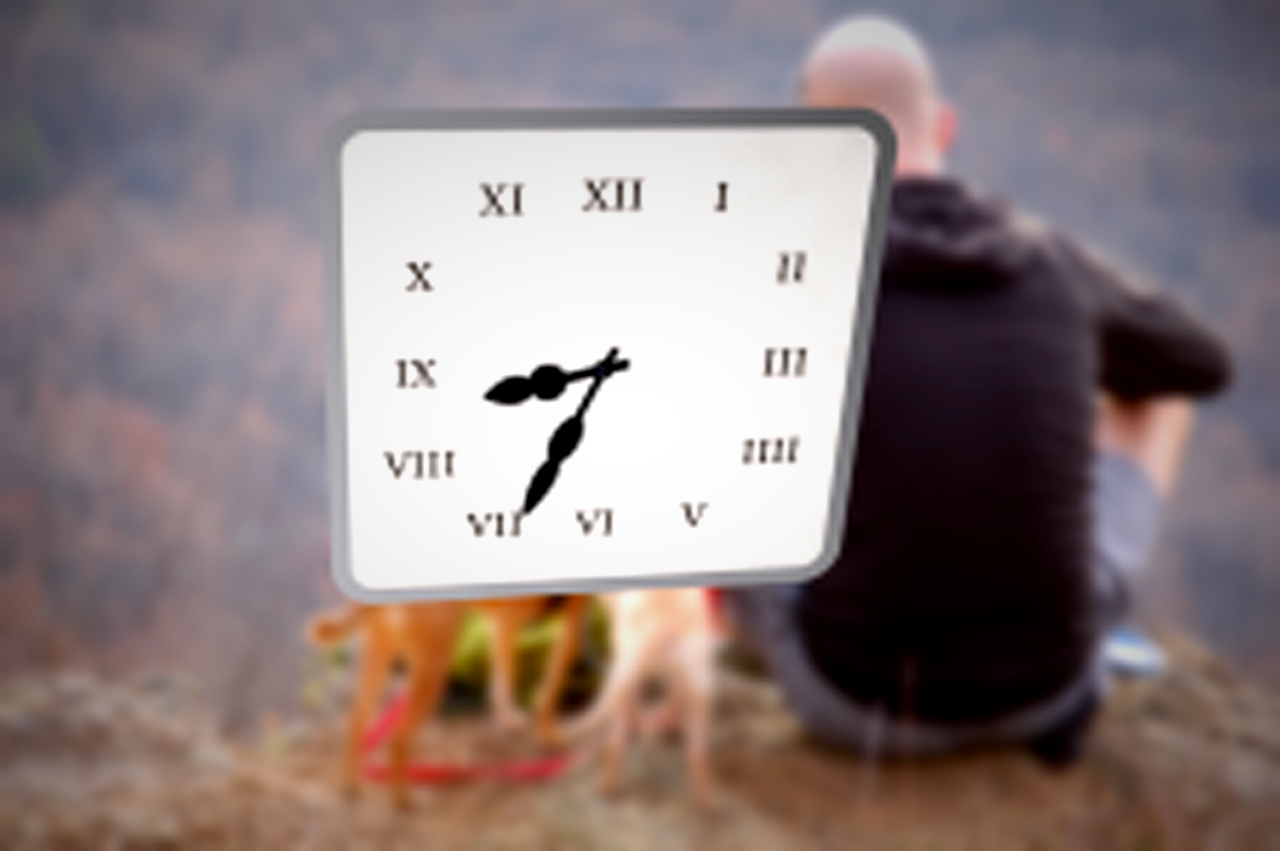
8:34
